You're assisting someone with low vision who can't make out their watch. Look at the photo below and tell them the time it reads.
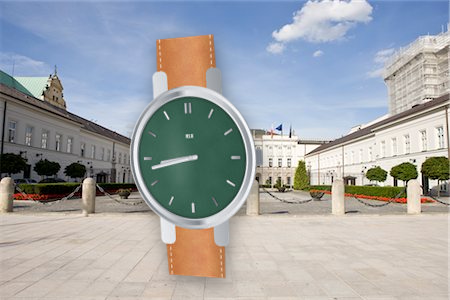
8:43
